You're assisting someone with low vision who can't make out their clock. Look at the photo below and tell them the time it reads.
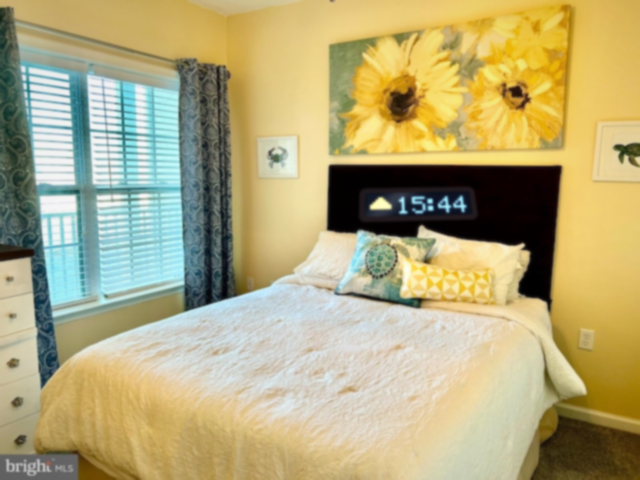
15:44
